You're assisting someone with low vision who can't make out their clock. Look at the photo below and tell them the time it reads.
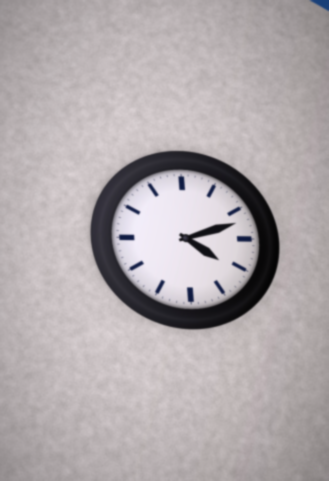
4:12
